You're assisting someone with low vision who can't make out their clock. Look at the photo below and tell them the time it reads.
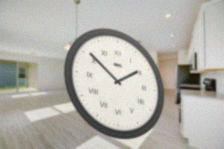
1:51
